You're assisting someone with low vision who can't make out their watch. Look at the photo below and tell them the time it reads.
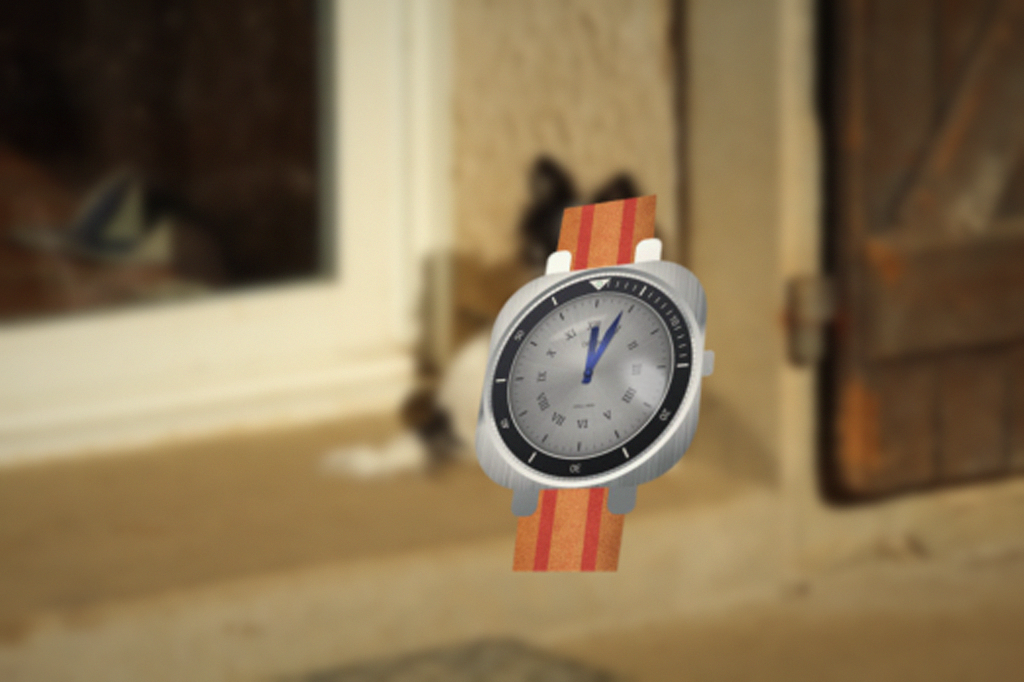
12:04
